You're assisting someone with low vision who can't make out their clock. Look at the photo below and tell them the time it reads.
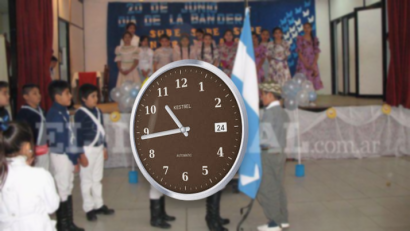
10:44
